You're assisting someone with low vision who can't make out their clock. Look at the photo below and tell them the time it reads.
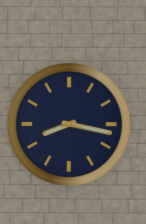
8:17
